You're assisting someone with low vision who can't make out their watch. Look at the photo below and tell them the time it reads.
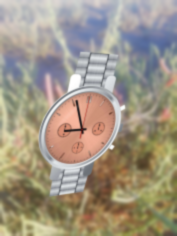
8:56
